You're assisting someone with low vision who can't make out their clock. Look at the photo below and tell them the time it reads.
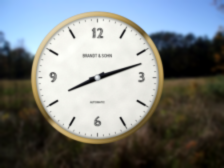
8:12
